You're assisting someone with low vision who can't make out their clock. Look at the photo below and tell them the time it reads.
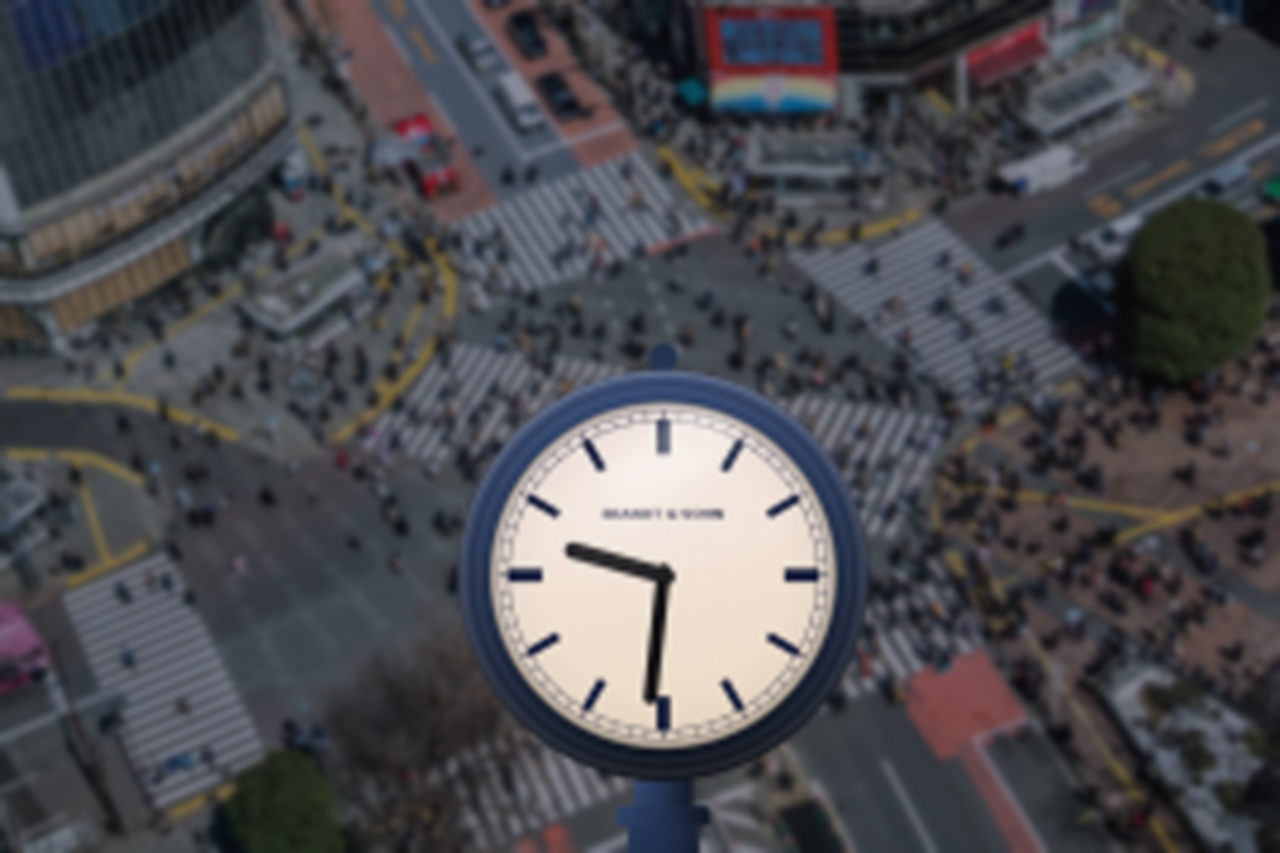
9:31
